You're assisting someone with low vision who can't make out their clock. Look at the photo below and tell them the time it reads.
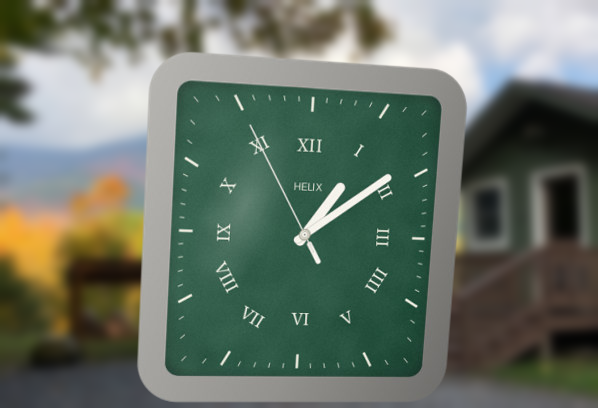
1:08:55
